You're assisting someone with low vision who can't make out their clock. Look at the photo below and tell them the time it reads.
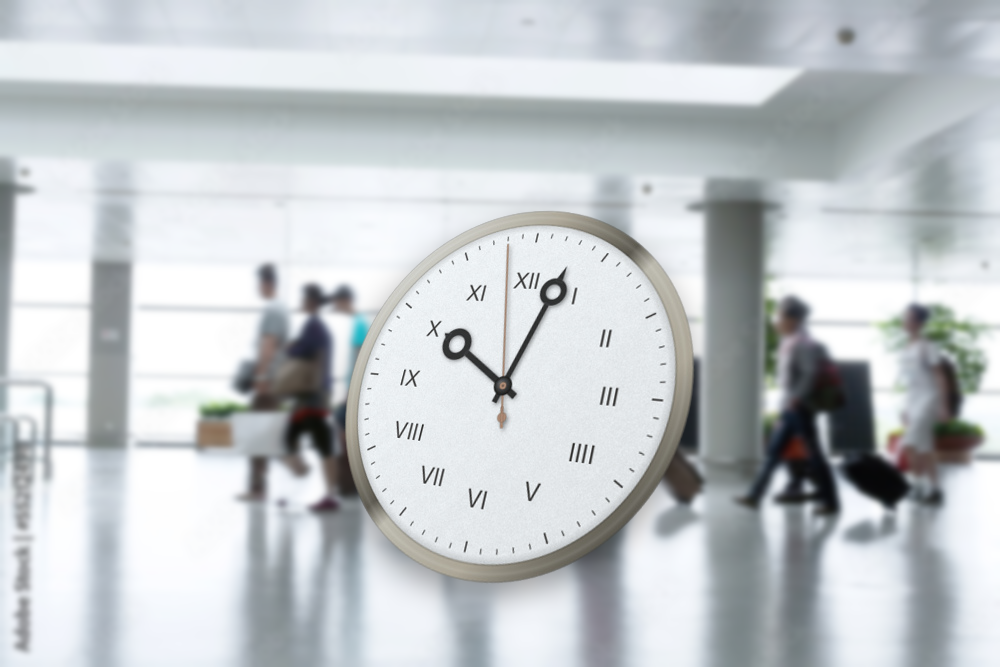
10:02:58
